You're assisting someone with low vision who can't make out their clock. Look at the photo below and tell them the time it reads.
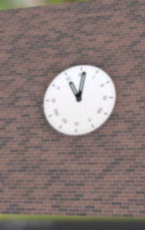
11:01
